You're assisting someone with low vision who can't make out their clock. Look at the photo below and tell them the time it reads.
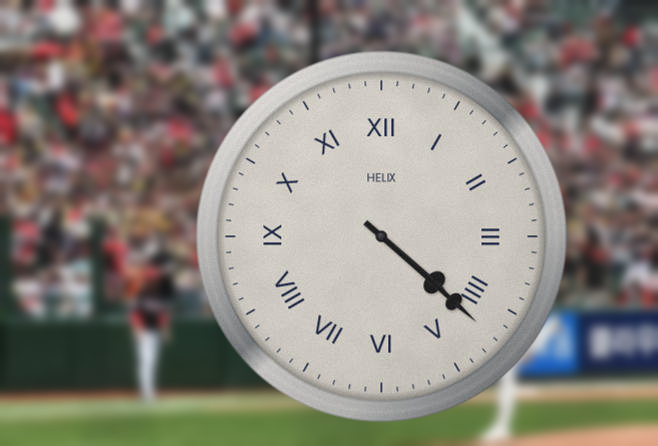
4:22
